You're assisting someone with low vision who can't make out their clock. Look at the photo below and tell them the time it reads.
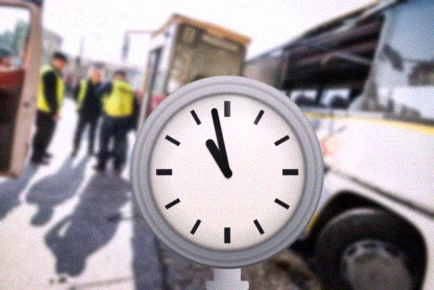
10:58
